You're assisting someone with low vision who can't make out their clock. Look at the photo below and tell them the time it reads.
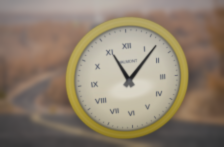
11:07
